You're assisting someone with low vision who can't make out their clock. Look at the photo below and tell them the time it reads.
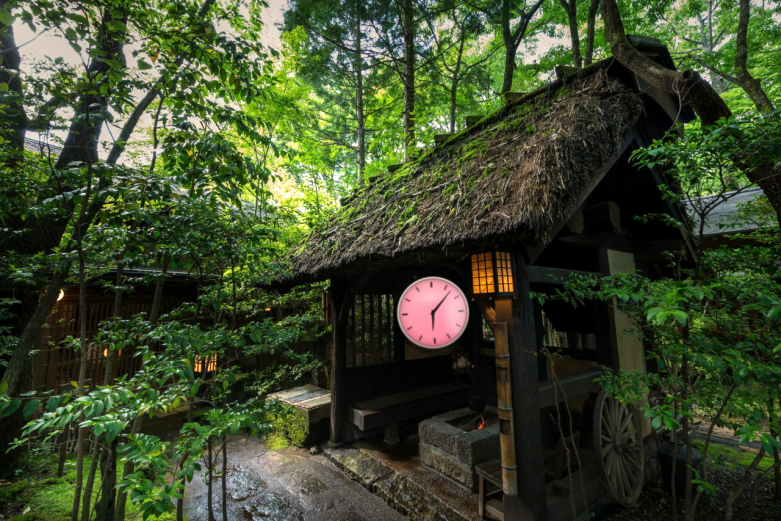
6:07
